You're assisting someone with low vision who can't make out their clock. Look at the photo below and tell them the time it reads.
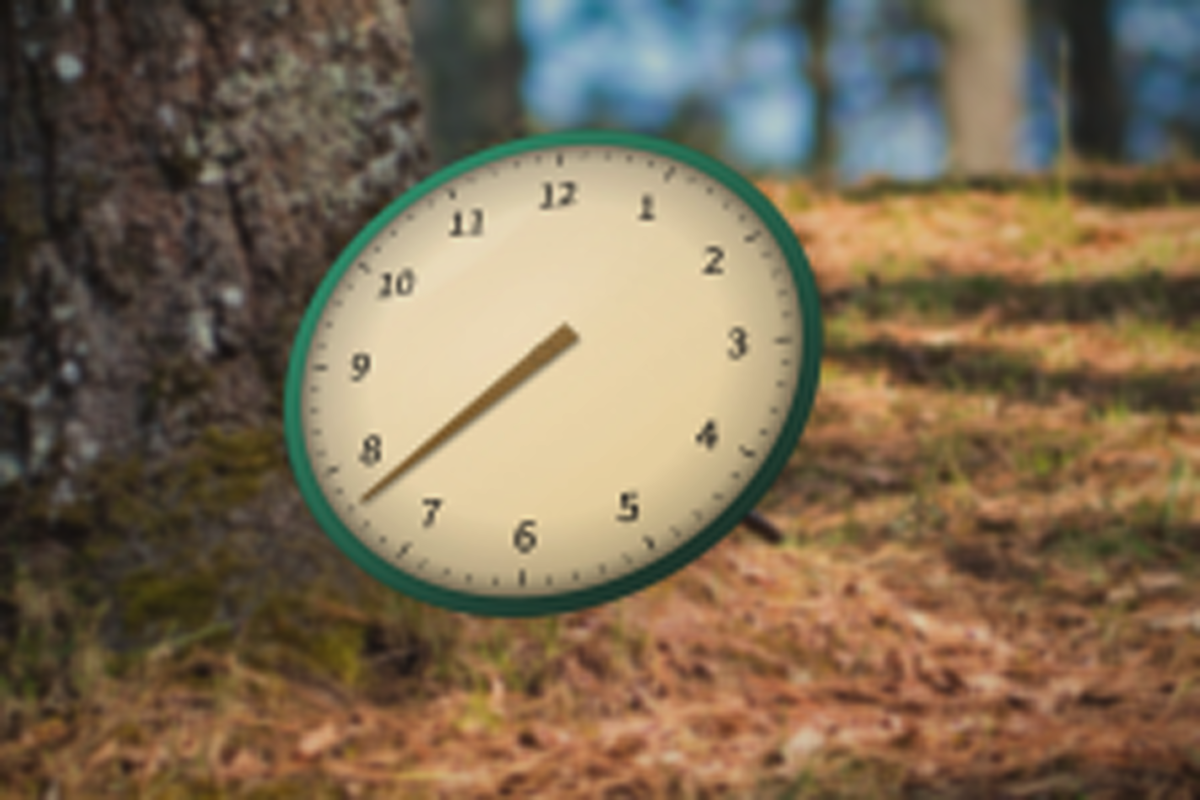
7:38
